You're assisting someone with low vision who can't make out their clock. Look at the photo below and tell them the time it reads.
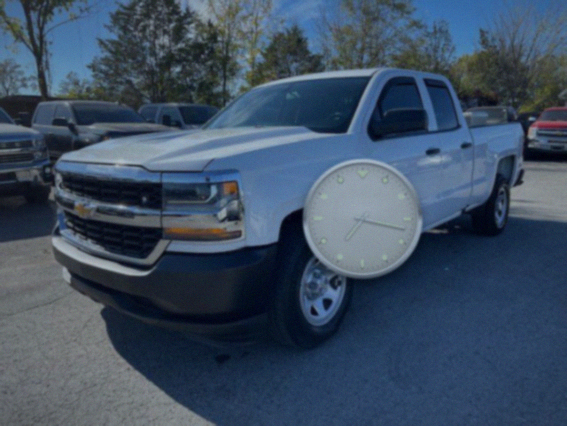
7:17
